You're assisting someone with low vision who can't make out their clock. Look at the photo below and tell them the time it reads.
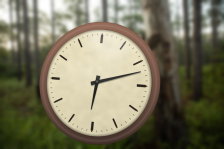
6:12
